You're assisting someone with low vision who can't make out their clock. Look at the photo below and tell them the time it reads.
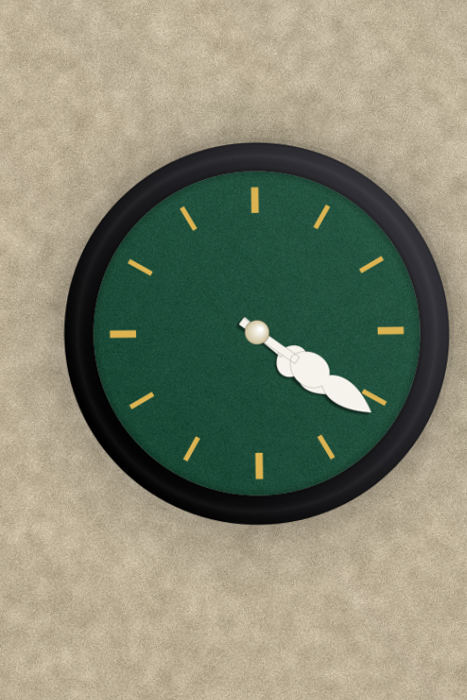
4:21
